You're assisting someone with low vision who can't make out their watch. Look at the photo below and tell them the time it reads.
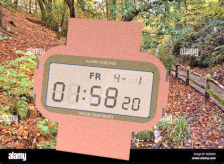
1:58:20
